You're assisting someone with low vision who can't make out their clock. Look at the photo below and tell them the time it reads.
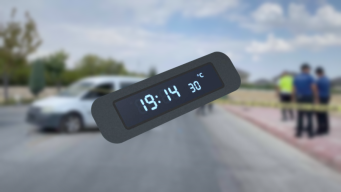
19:14
